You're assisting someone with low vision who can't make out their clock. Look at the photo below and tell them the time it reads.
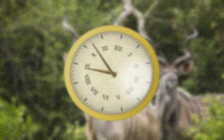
8:52
